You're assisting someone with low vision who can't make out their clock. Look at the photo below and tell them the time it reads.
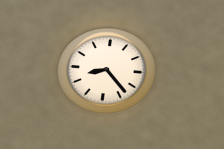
8:23
